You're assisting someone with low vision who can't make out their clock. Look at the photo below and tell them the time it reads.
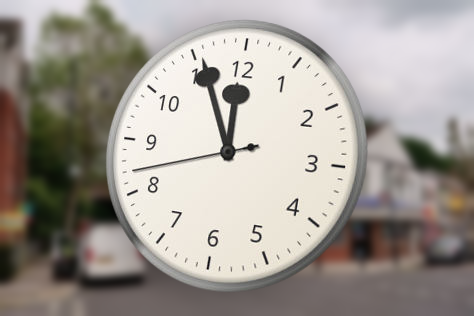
11:55:42
